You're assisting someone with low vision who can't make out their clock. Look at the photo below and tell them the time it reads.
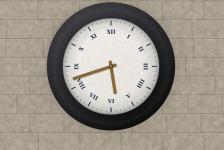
5:42
